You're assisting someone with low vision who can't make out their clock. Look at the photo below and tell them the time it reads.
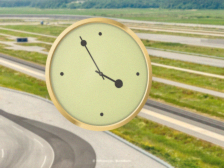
3:55
